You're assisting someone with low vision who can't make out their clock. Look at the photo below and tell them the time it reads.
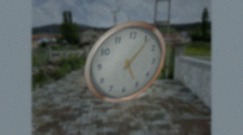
5:06
